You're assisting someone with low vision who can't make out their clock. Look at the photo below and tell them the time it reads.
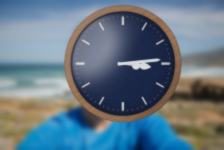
3:14
